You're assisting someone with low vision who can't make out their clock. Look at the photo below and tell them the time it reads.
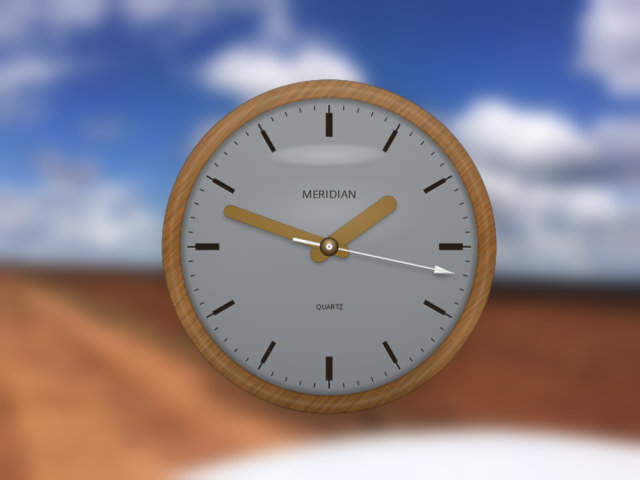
1:48:17
